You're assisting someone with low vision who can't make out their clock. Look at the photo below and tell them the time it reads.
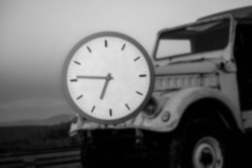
6:46
